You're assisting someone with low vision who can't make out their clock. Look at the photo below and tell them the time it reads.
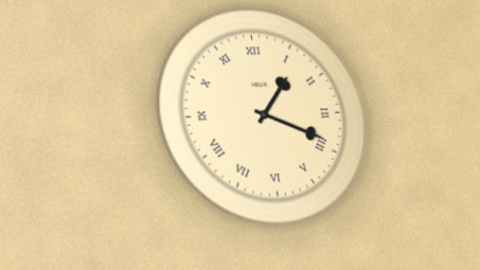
1:19
